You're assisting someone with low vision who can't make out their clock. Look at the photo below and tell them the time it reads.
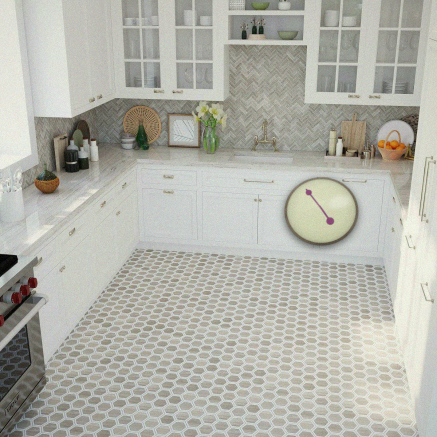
4:54
